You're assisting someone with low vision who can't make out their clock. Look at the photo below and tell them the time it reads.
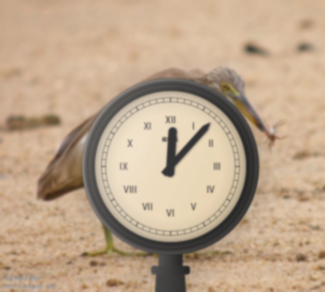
12:07
